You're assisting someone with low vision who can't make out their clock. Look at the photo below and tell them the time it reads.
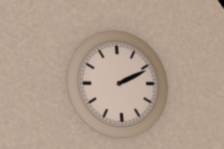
2:11
